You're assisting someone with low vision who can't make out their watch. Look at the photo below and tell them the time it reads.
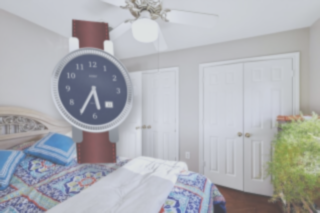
5:35
